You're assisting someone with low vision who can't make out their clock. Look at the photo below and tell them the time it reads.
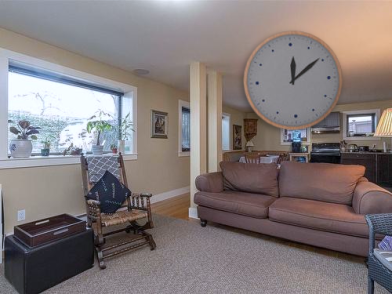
12:09
